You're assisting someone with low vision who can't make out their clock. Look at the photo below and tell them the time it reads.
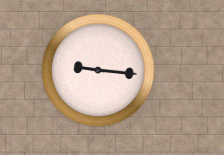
9:16
